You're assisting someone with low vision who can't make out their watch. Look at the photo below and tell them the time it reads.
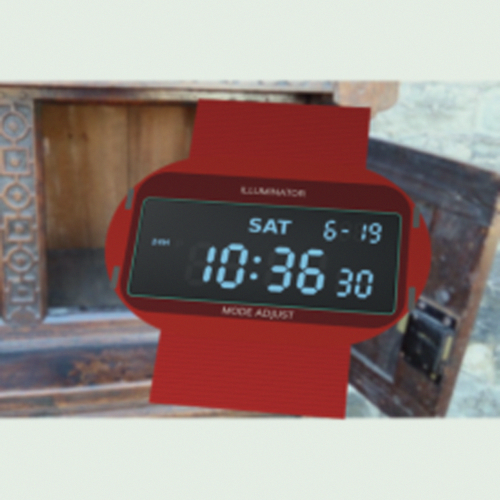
10:36:30
